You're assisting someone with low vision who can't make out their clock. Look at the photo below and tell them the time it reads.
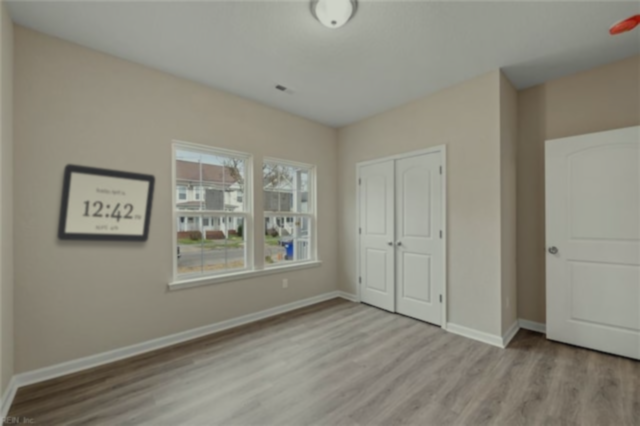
12:42
